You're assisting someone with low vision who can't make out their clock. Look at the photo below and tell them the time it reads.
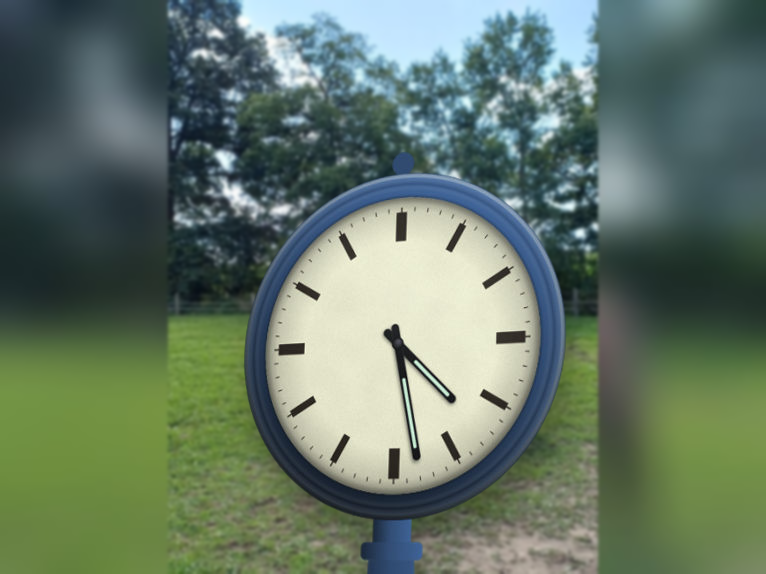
4:28
